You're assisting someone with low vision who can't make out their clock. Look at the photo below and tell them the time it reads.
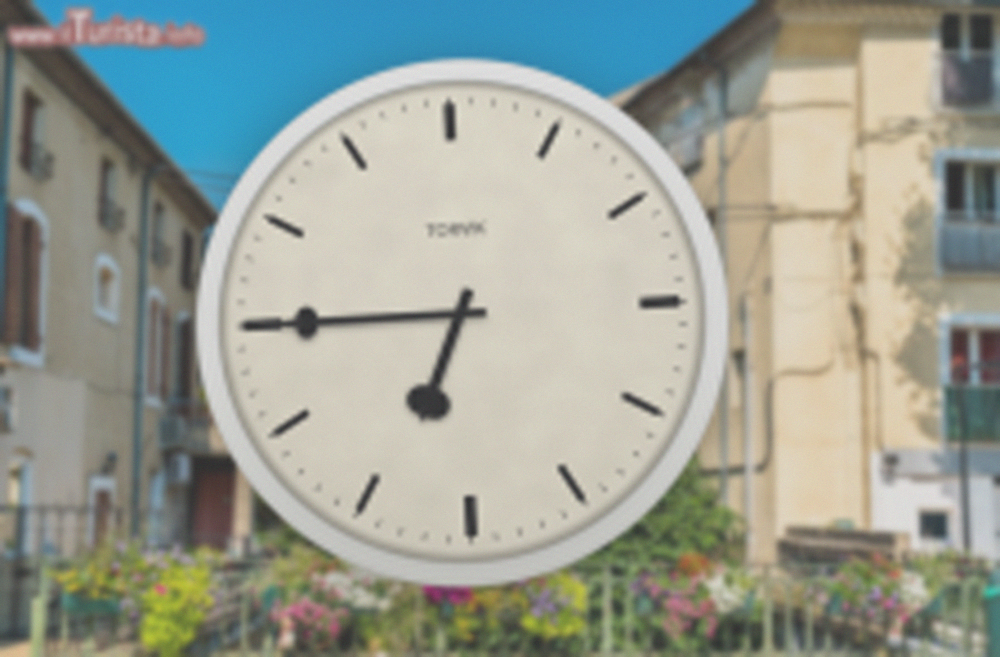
6:45
